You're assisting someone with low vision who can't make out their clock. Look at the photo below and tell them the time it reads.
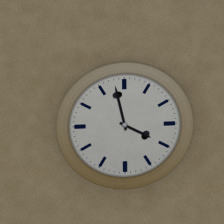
3:58
